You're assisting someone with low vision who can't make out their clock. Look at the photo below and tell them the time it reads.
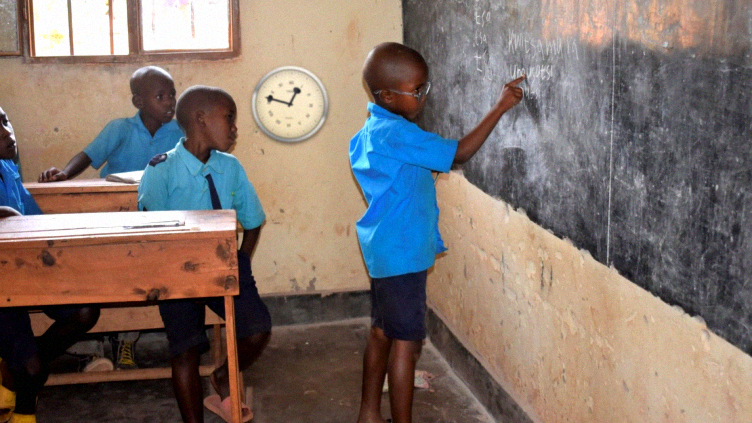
12:47
